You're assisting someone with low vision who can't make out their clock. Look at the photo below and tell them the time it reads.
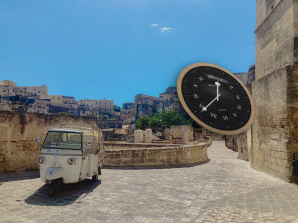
12:39
